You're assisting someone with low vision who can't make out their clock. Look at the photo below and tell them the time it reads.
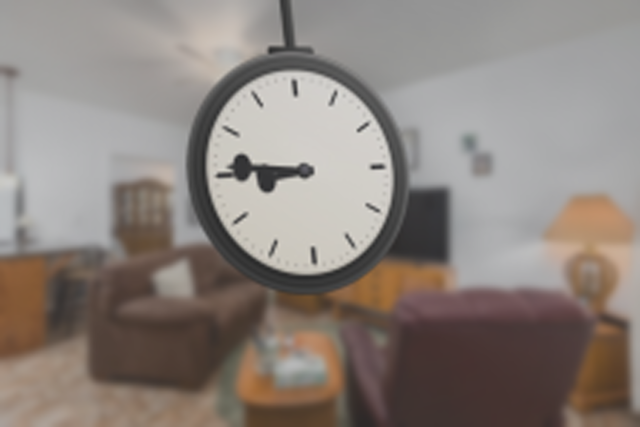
8:46
